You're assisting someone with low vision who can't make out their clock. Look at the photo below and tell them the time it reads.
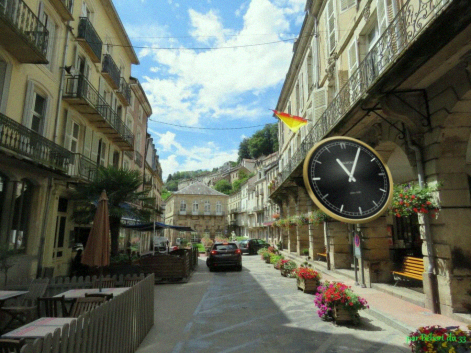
11:05
